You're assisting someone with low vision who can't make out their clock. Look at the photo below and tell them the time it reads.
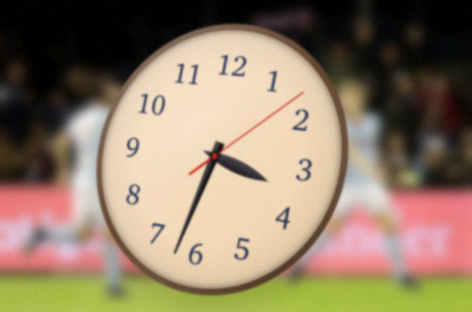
3:32:08
